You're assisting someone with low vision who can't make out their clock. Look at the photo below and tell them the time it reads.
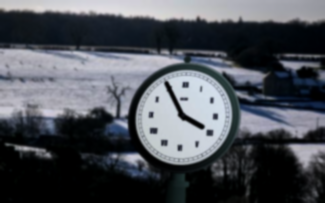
3:55
